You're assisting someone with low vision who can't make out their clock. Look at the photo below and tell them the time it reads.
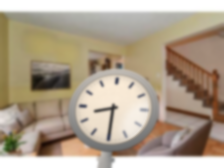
8:30
